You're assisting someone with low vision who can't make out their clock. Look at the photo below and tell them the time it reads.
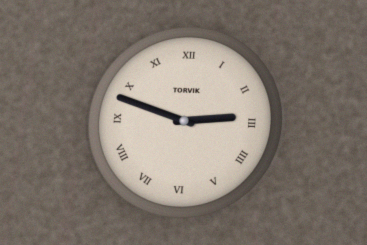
2:48
